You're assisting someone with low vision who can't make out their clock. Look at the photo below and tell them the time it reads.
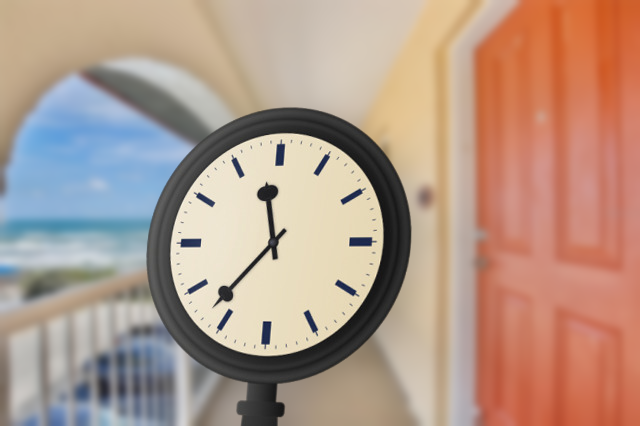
11:37
